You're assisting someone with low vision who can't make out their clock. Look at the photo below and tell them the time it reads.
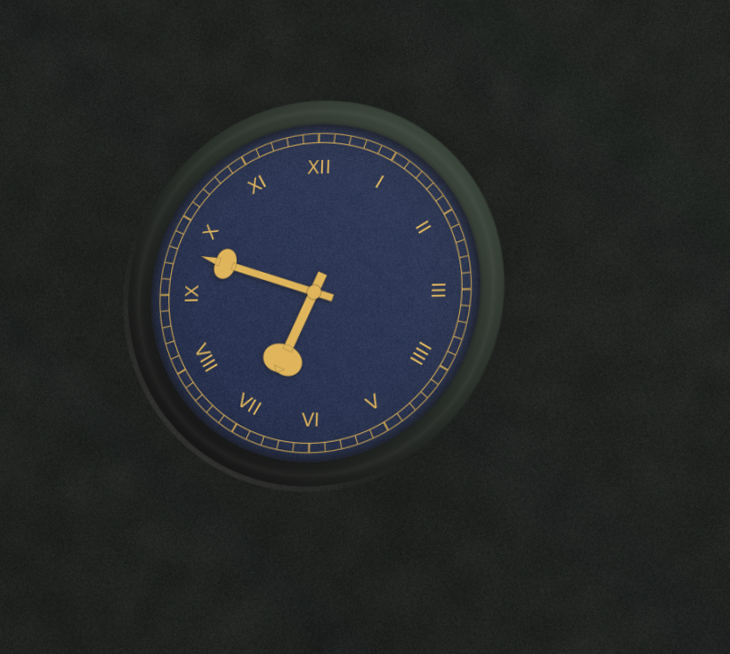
6:48
